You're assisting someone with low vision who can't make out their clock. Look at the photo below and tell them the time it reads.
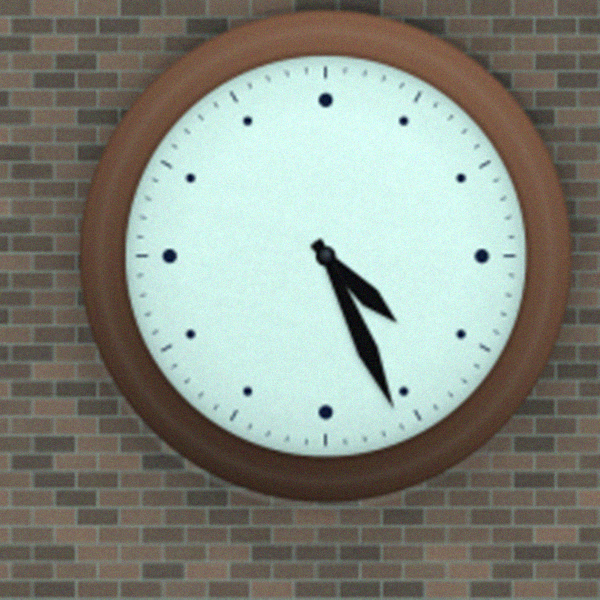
4:26
